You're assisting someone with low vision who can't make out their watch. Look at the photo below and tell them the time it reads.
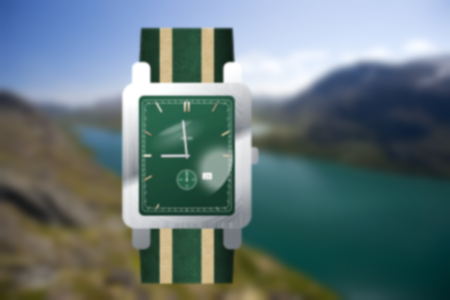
8:59
